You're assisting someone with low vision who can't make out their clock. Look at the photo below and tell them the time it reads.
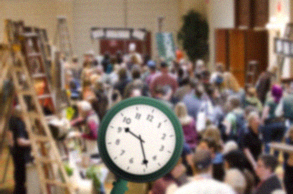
9:24
